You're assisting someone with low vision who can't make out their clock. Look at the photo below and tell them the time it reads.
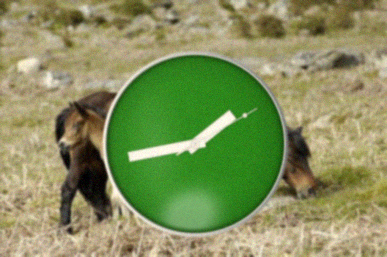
1:43:10
